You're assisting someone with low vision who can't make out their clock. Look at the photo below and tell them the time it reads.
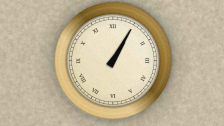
1:05
